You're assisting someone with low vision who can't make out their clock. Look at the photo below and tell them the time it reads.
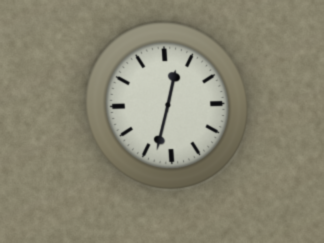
12:33
